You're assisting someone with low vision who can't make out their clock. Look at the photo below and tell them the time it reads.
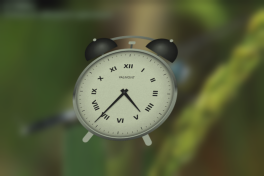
4:36
